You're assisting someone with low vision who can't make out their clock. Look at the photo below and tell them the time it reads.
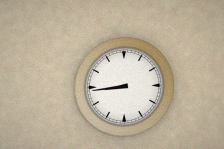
8:44
